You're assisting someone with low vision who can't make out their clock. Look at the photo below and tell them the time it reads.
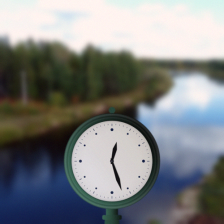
12:27
